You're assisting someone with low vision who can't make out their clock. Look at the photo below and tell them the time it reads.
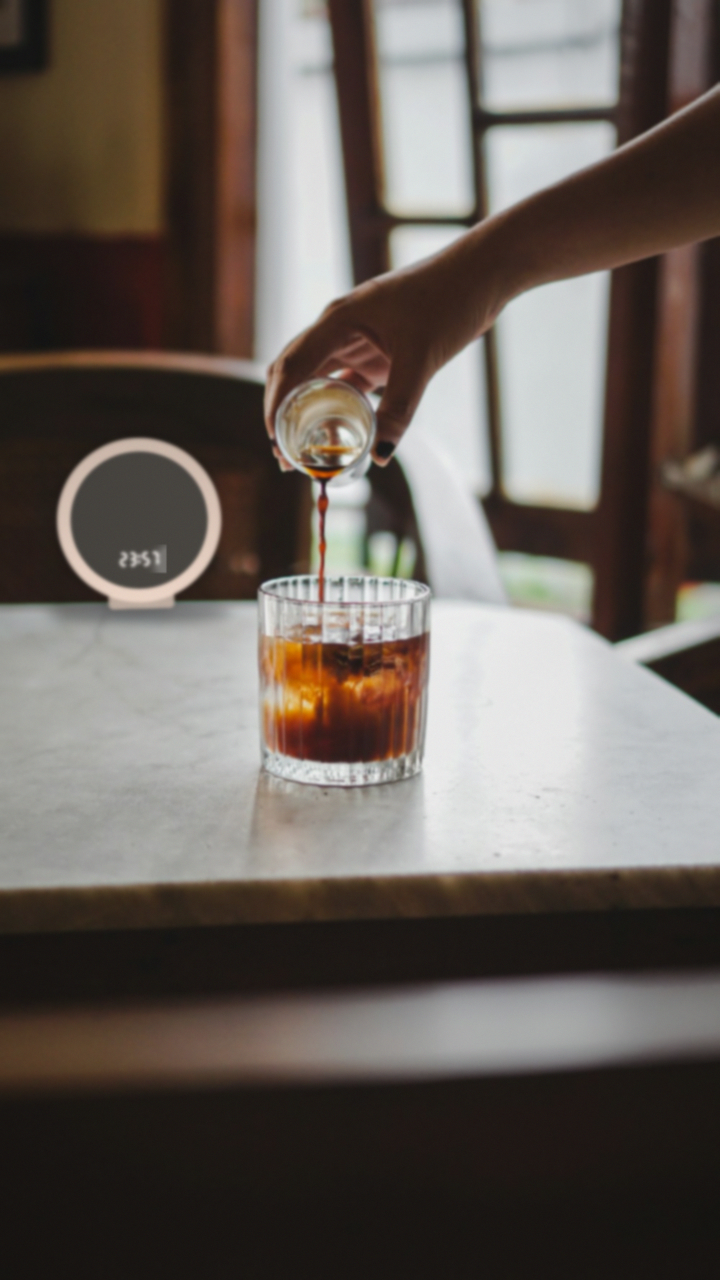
23:57
